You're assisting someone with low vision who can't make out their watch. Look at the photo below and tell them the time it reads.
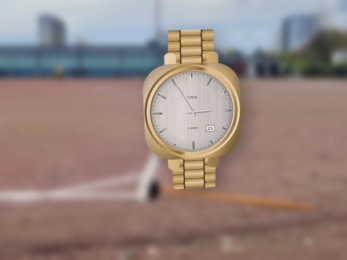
2:55
